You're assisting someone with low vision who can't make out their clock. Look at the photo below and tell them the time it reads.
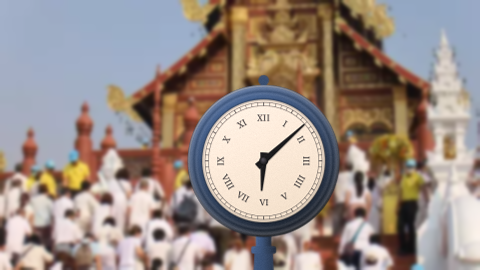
6:08
